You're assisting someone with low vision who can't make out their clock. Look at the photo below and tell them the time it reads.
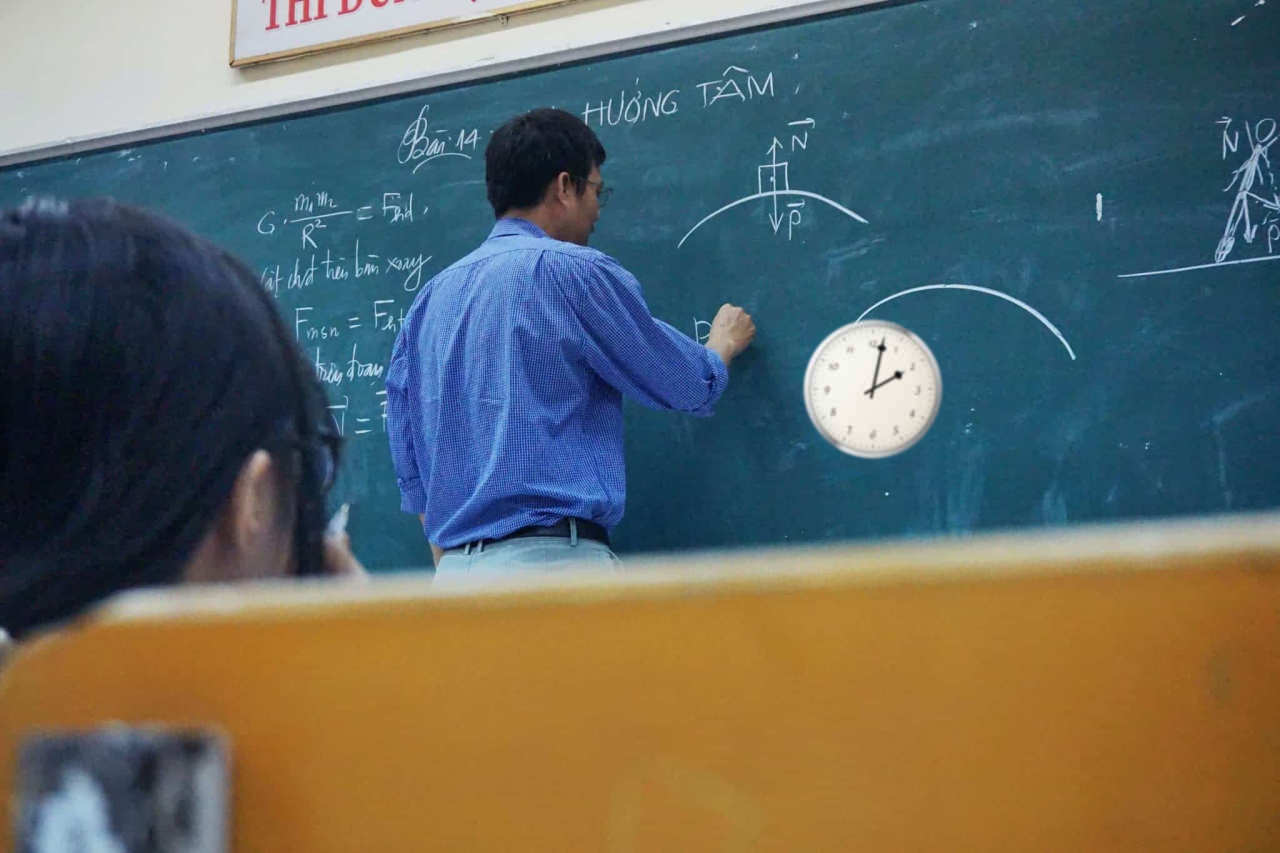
2:02
